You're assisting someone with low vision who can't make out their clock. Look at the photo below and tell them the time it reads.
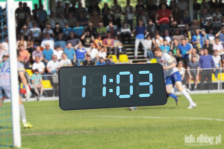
11:03
